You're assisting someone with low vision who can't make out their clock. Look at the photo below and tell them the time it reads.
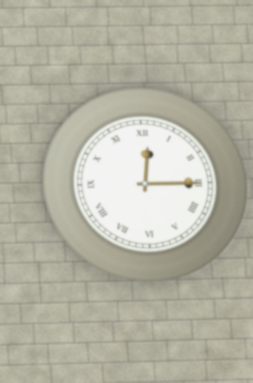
12:15
